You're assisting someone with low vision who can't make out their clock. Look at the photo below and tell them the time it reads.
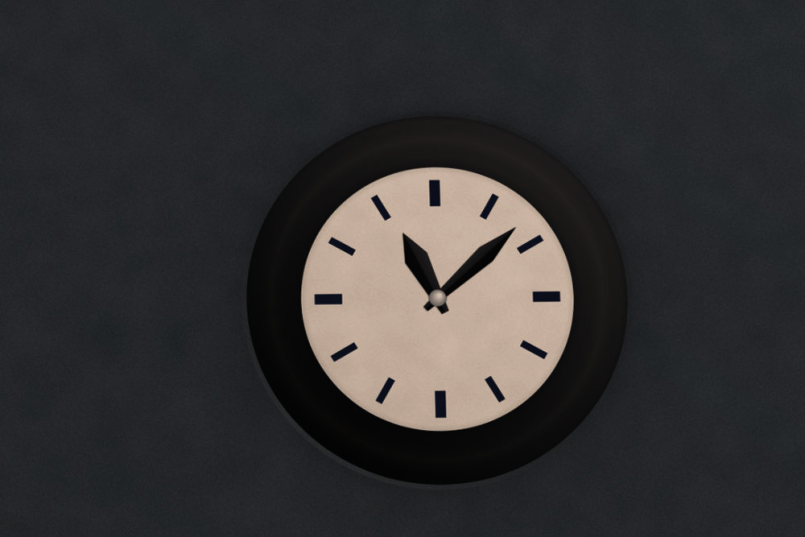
11:08
